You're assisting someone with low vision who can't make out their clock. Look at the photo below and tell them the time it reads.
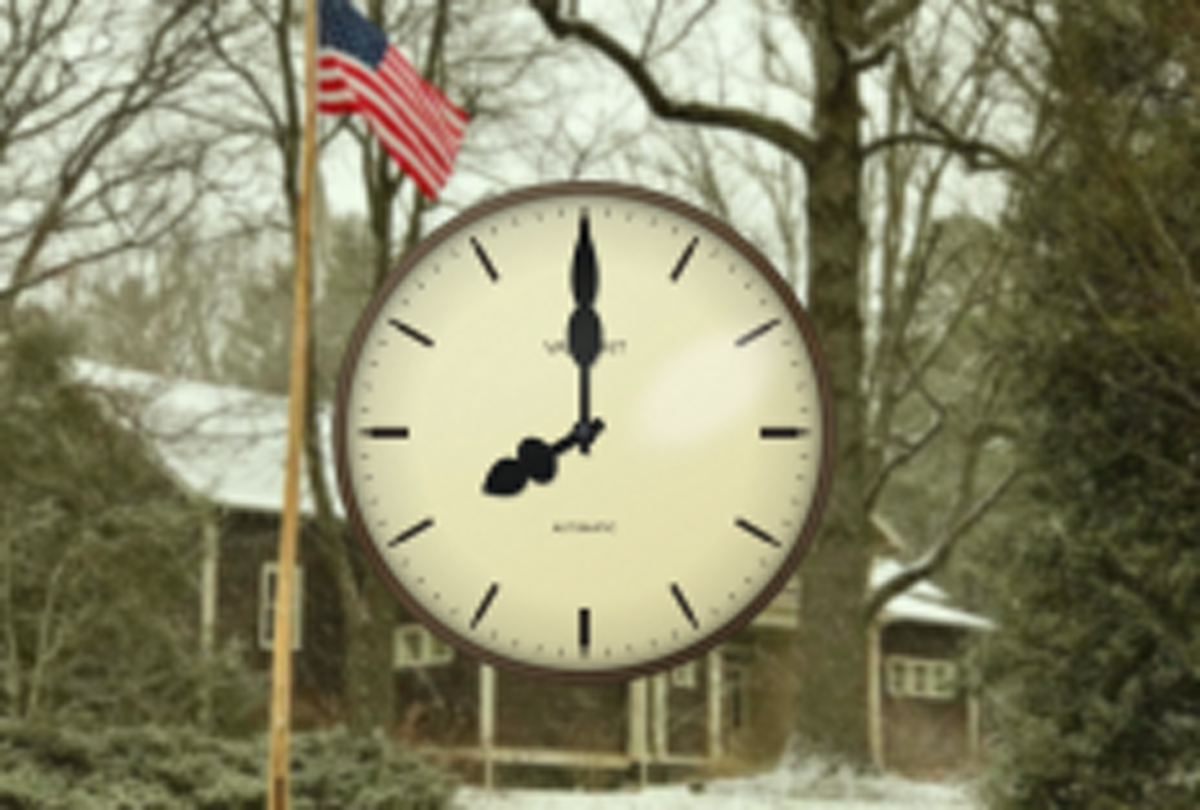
8:00
